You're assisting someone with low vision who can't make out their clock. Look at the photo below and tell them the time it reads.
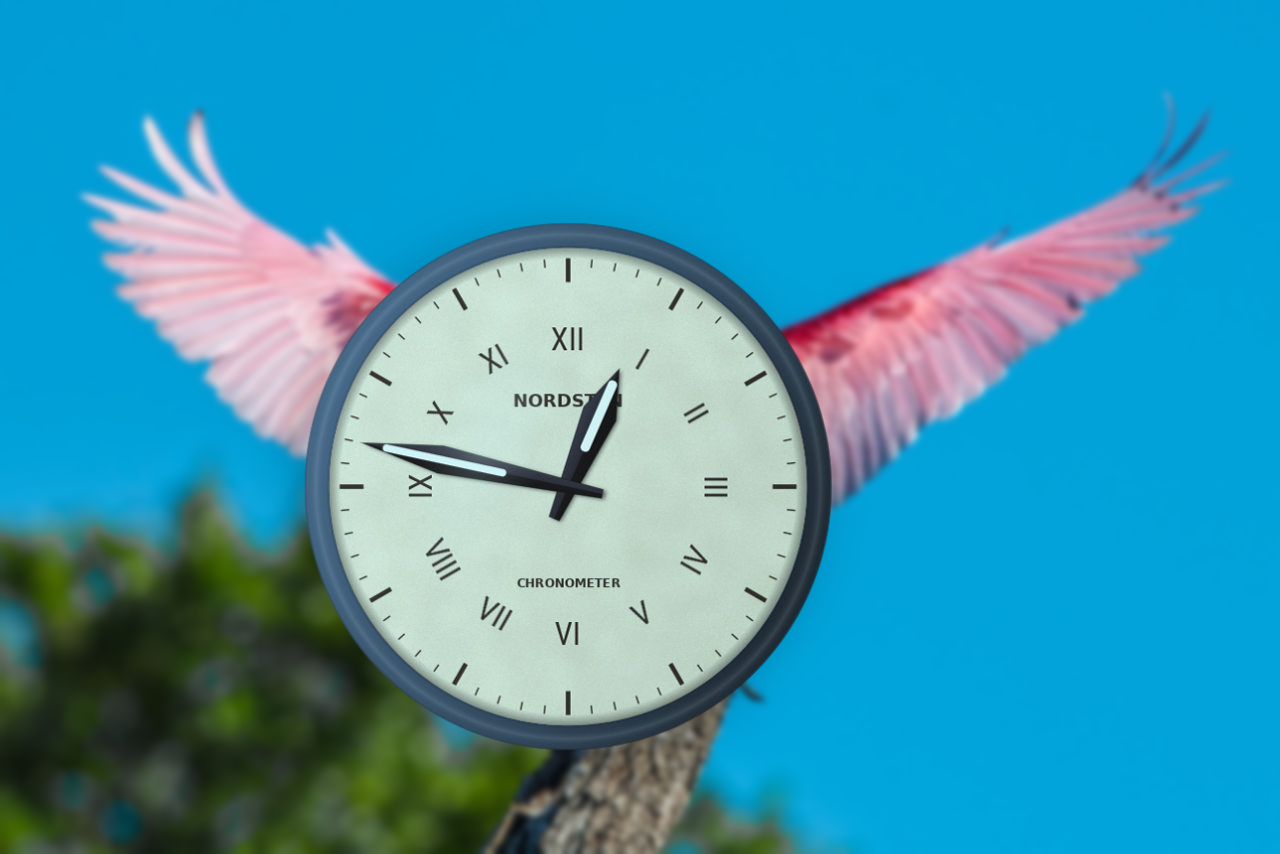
12:47
